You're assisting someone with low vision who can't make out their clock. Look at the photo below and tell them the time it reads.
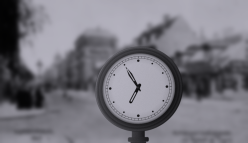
6:55
